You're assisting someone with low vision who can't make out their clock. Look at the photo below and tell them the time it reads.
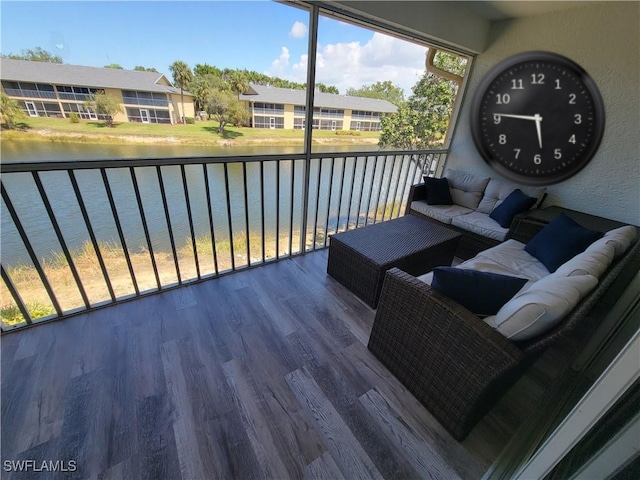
5:46
